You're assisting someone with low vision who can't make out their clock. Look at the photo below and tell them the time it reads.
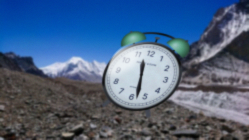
11:28
